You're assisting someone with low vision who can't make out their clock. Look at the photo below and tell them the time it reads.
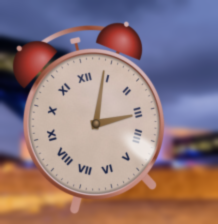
3:04
